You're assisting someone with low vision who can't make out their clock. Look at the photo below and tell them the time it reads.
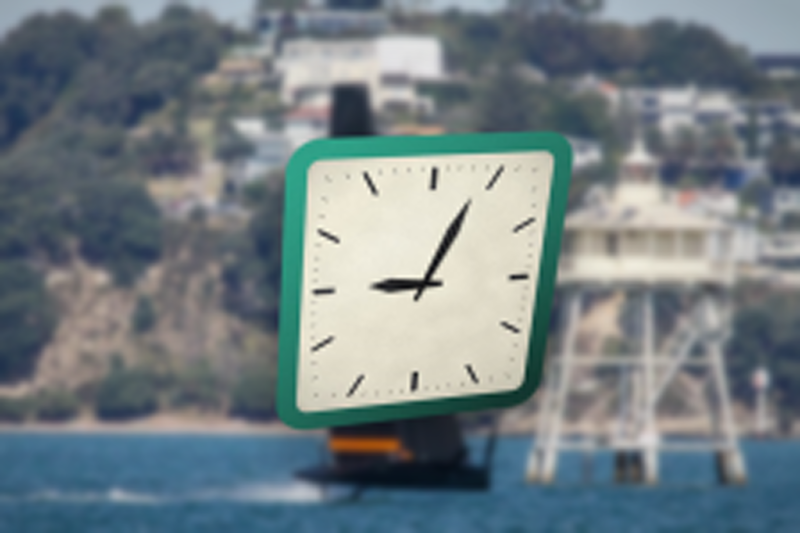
9:04
